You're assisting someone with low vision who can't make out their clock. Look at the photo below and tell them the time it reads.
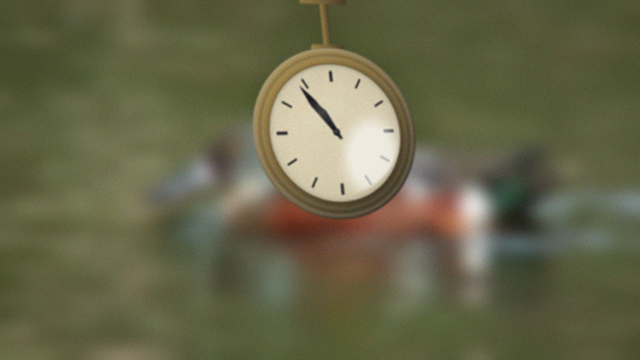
10:54
